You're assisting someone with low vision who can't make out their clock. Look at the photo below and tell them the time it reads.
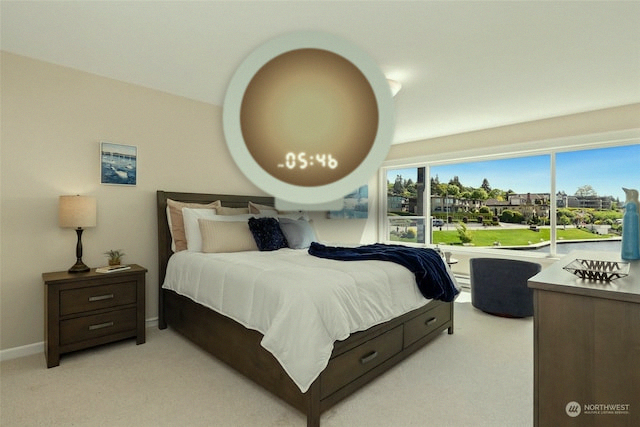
5:46
